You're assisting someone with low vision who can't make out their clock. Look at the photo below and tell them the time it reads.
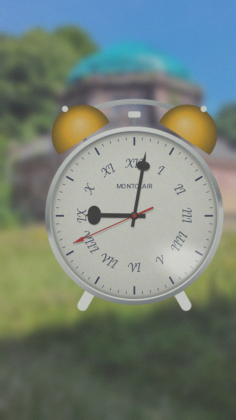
9:01:41
